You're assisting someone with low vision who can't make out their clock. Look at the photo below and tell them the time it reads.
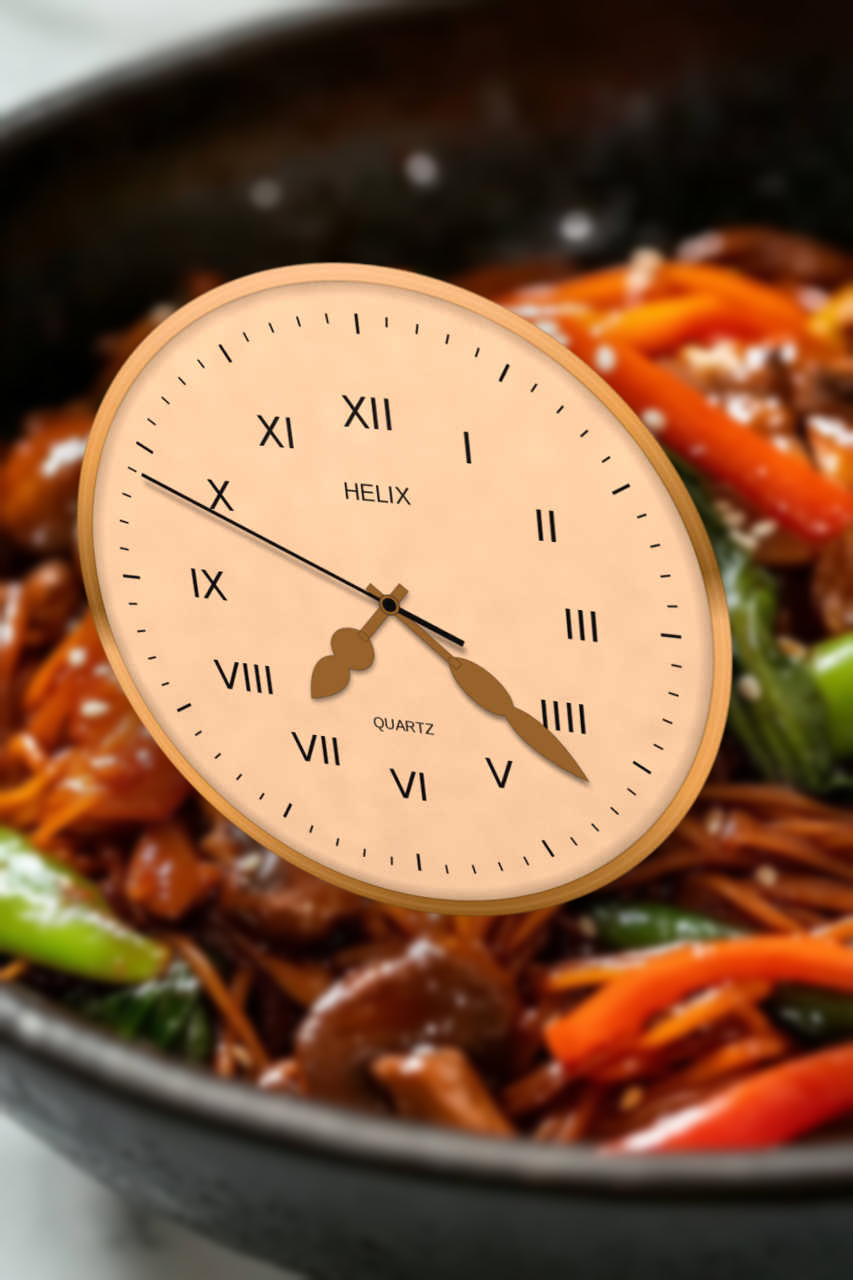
7:21:49
